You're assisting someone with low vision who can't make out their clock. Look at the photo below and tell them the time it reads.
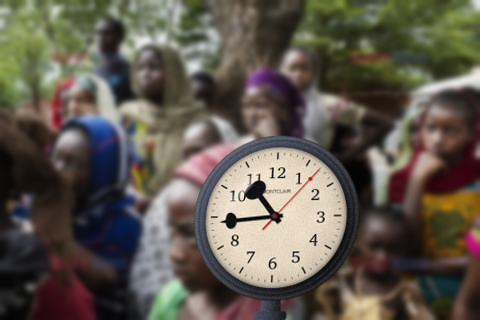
10:44:07
